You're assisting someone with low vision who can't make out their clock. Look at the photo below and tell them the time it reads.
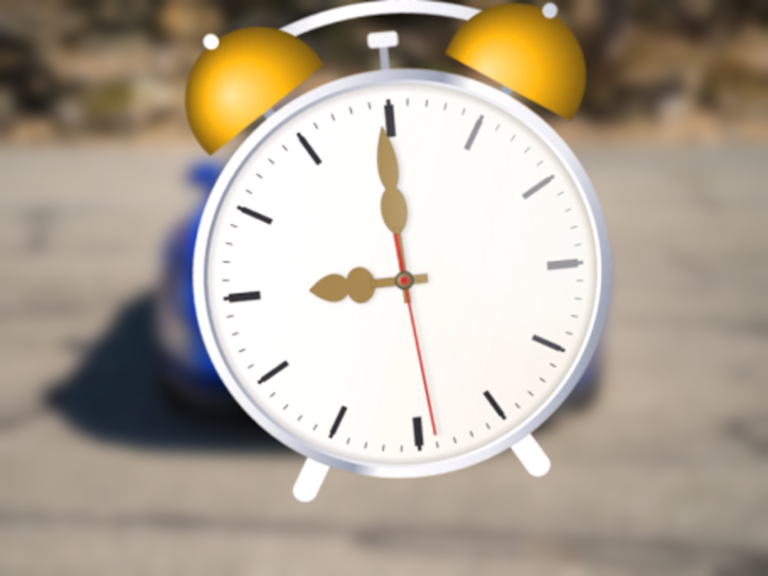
8:59:29
